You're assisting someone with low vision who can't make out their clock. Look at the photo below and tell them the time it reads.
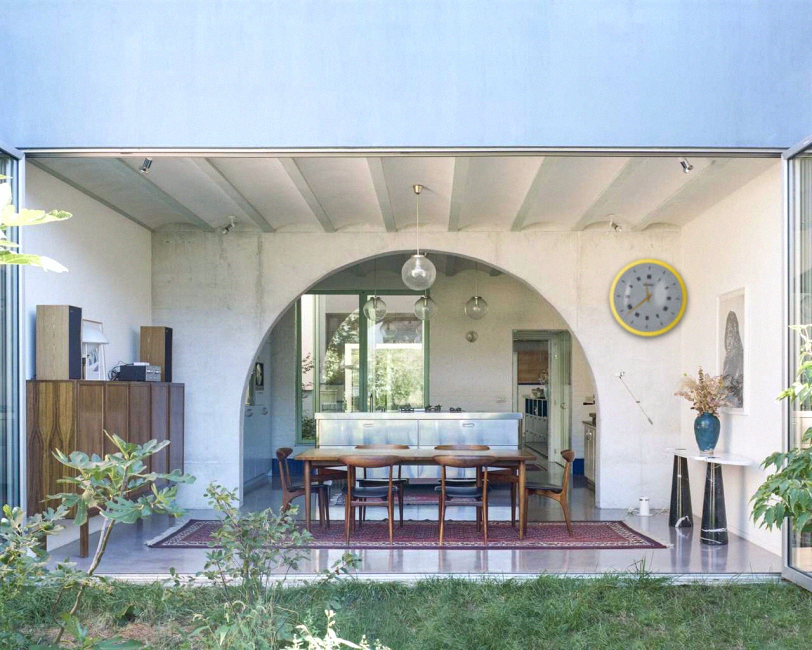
11:38
